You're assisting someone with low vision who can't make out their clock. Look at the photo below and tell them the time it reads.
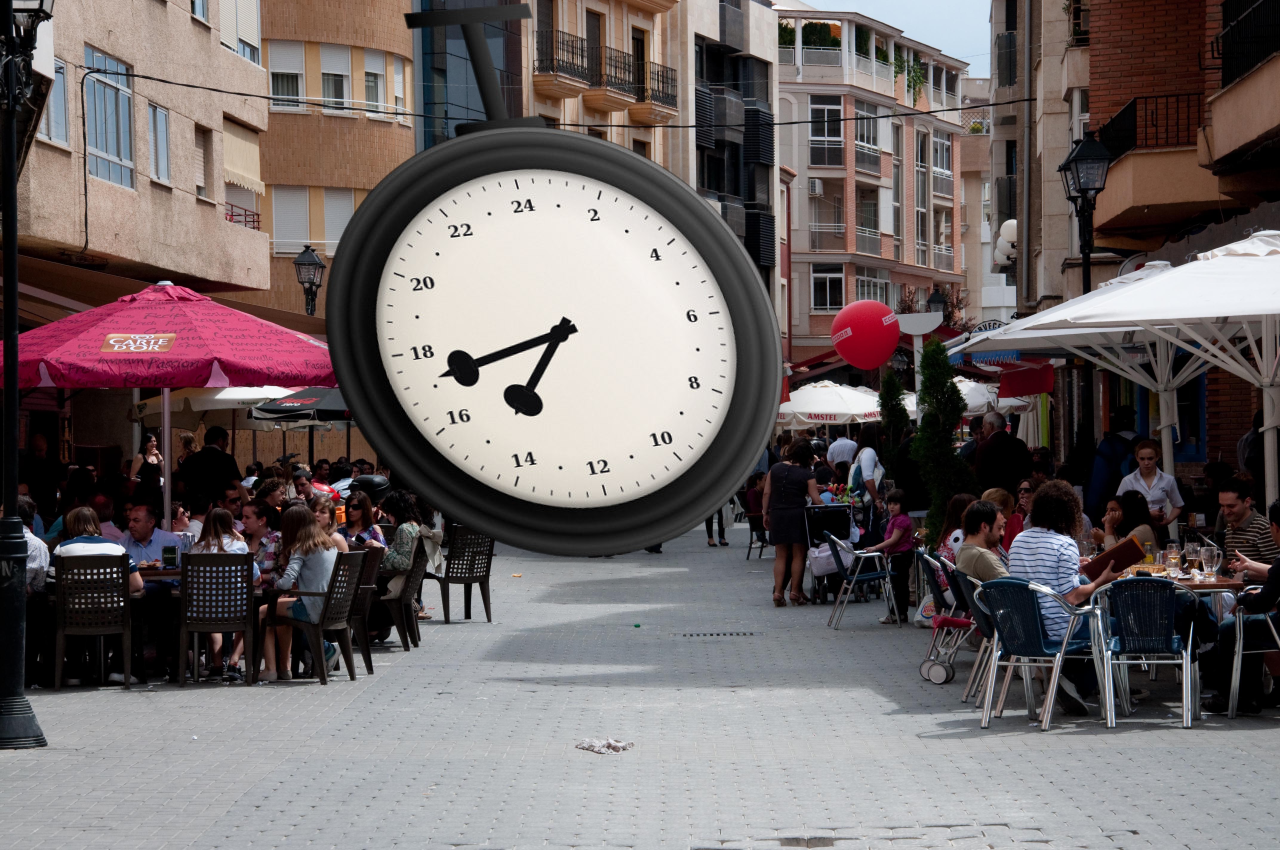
14:43
